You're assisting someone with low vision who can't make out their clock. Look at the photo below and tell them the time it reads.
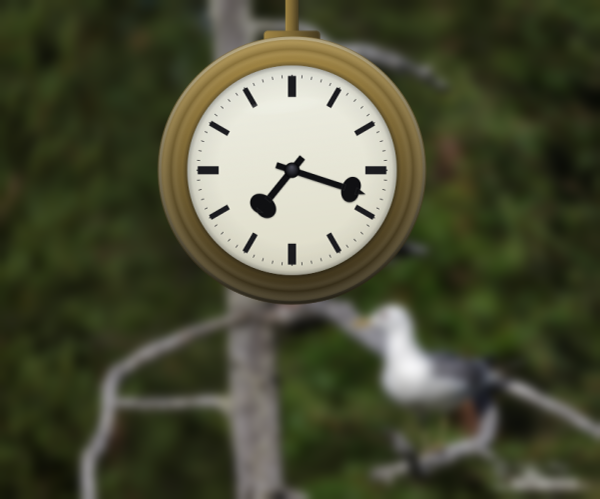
7:18
